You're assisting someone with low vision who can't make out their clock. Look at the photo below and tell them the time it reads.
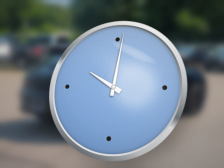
10:01
